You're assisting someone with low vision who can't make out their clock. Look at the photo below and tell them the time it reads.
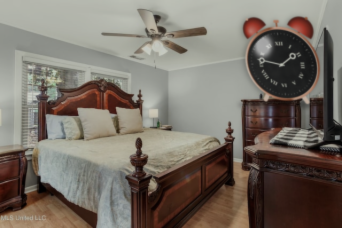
1:47
